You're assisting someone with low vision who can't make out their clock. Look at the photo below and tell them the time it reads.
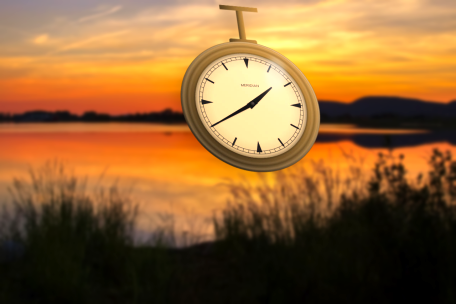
1:40
